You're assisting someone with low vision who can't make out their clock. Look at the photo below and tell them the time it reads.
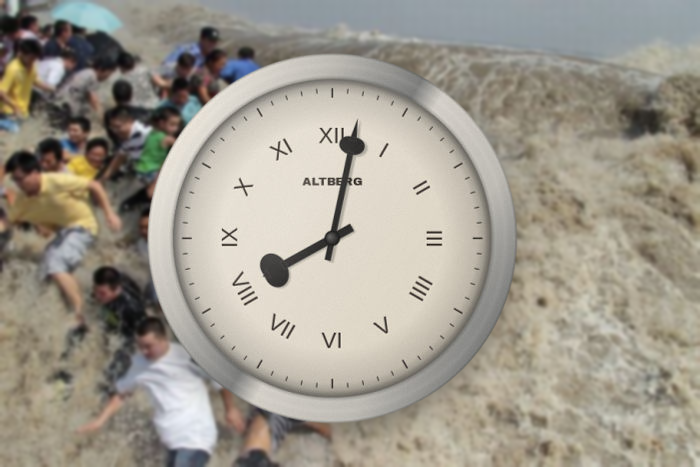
8:02
